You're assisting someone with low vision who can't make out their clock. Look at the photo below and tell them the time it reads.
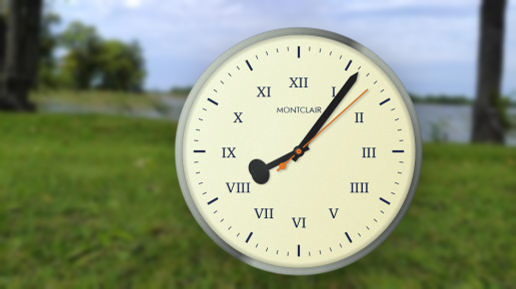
8:06:08
